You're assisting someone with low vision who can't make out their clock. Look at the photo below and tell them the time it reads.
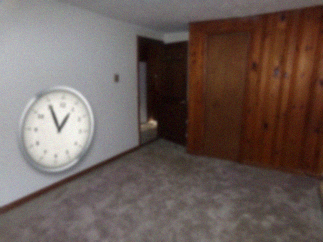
12:55
